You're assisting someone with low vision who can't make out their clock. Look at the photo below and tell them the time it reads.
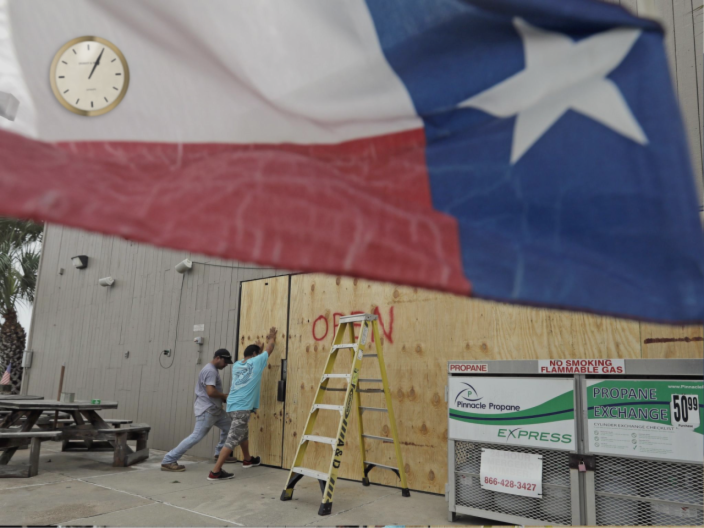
1:05
